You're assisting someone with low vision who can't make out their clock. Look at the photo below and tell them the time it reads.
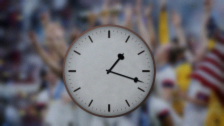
1:18
